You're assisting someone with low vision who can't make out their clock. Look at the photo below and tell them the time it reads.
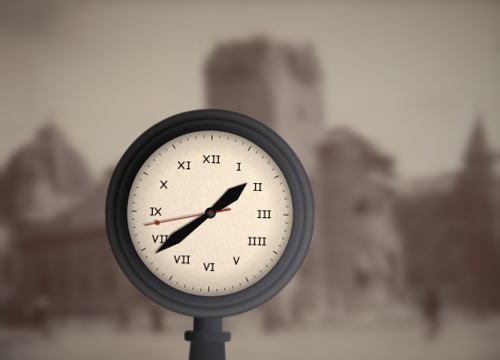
1:38:43
